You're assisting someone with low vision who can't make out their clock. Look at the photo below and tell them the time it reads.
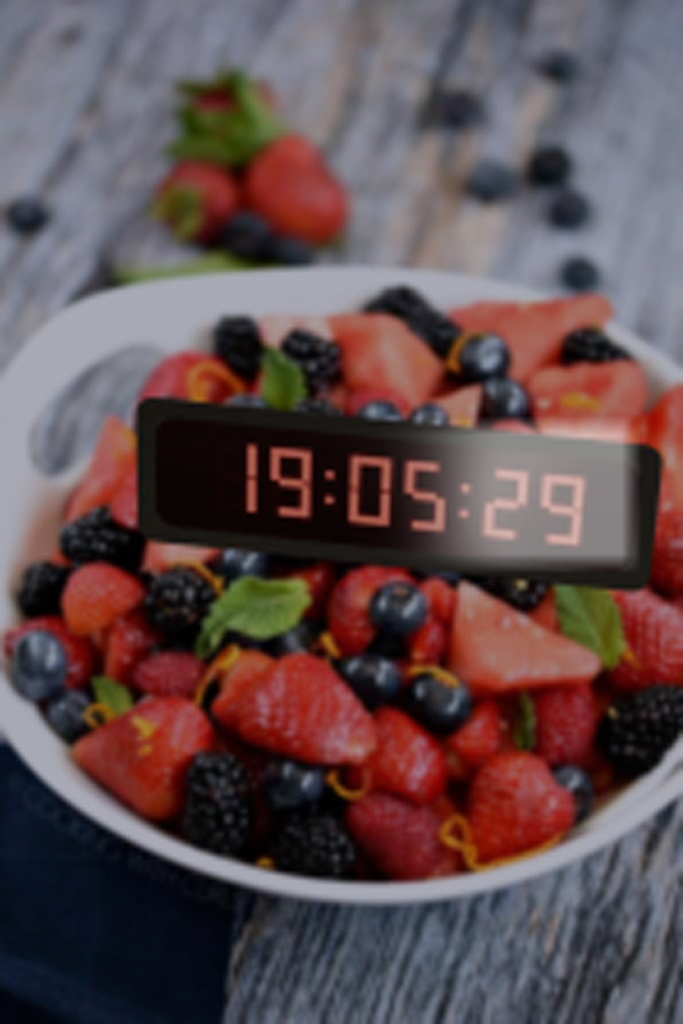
19:05:29
